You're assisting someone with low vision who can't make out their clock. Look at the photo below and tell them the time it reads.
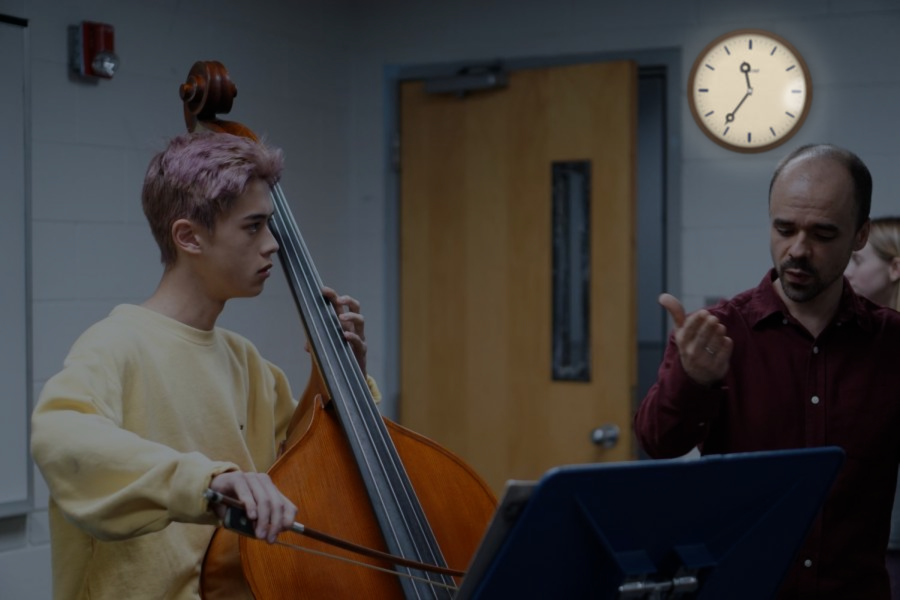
11:36
